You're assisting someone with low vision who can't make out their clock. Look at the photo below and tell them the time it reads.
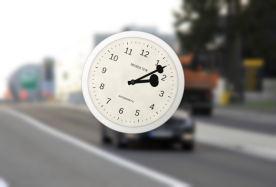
2:07
